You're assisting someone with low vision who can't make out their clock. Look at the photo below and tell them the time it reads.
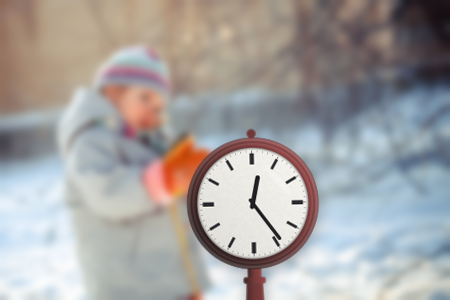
12:24
